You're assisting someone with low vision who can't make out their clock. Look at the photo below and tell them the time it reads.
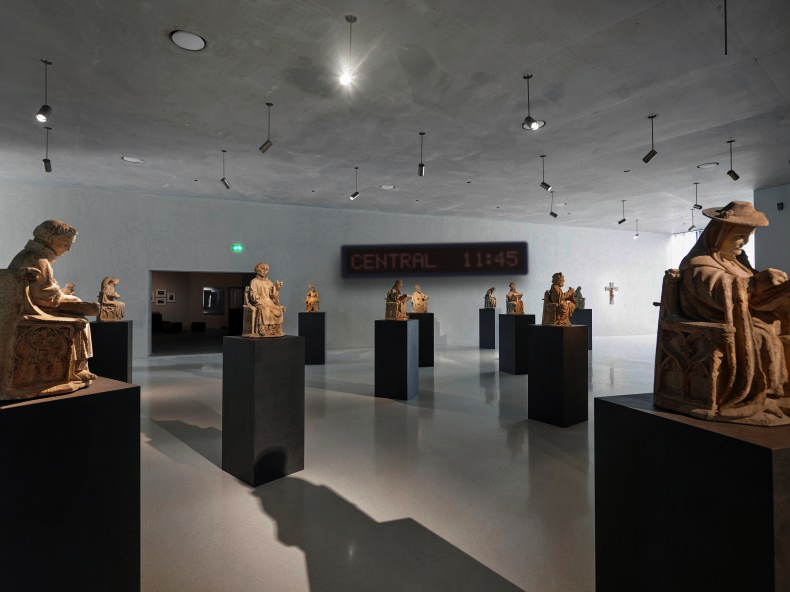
11:45
